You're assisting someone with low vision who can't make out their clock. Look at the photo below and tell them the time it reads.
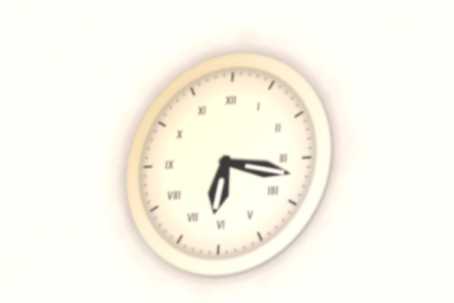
6:17
